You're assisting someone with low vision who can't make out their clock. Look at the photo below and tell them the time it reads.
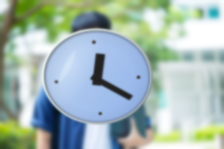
12:21
